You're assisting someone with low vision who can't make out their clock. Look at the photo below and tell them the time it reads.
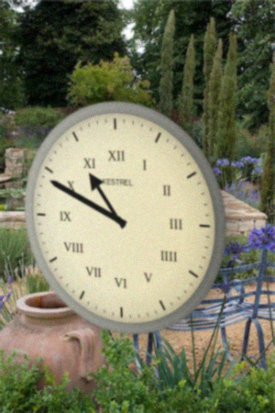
10:49
